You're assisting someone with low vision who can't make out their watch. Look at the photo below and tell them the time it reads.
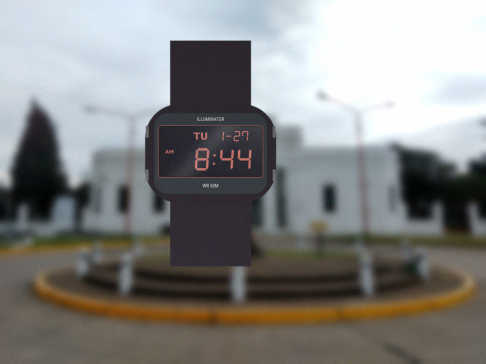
8:44
